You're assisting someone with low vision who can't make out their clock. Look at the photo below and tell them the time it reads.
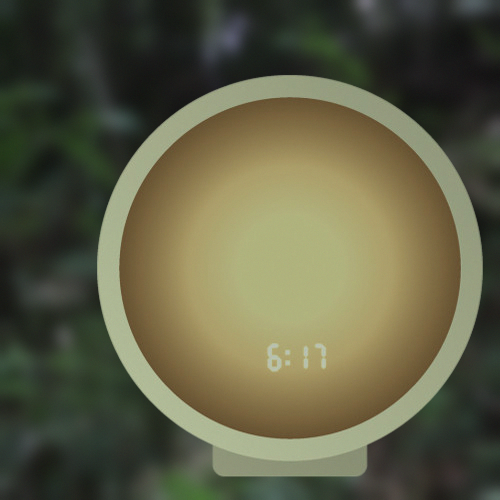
6:17
